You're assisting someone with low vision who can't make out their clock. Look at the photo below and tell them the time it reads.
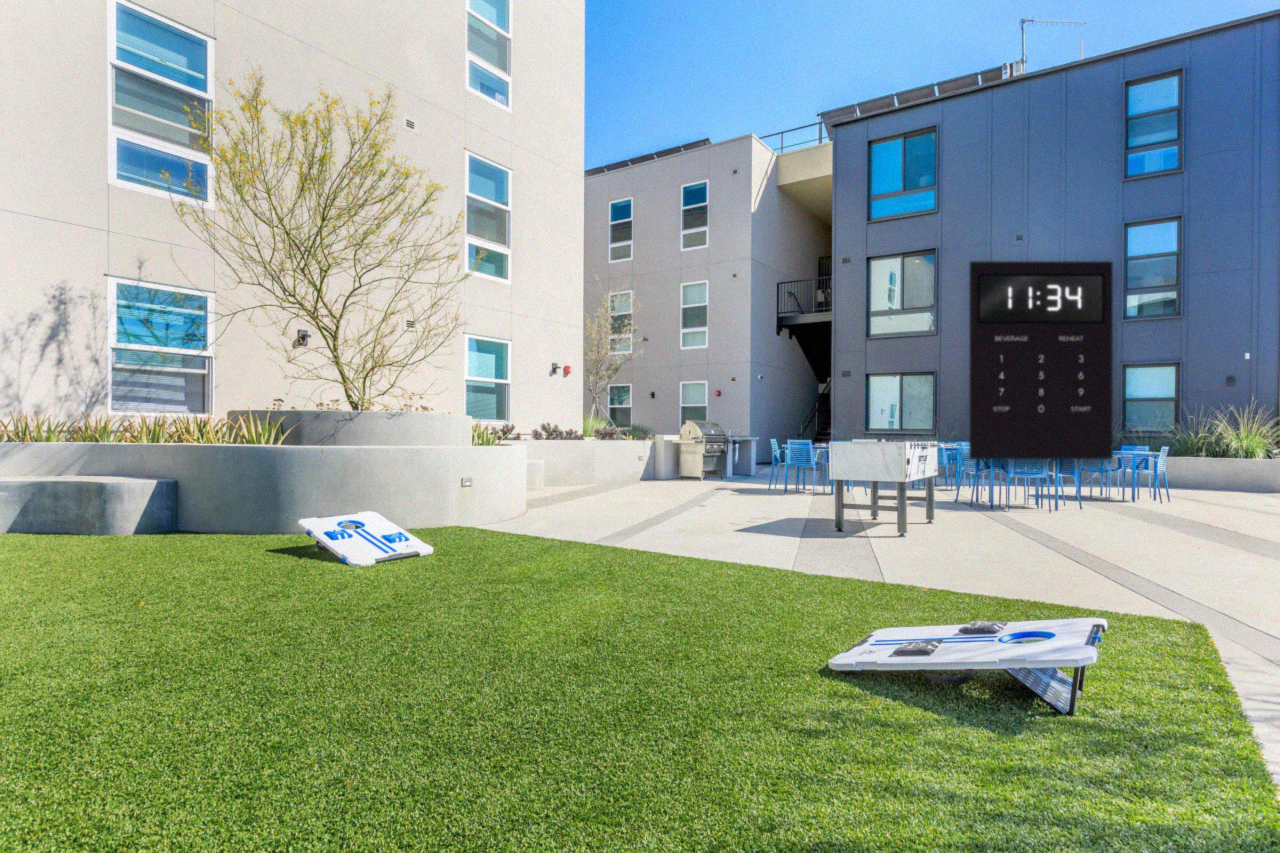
11:34
